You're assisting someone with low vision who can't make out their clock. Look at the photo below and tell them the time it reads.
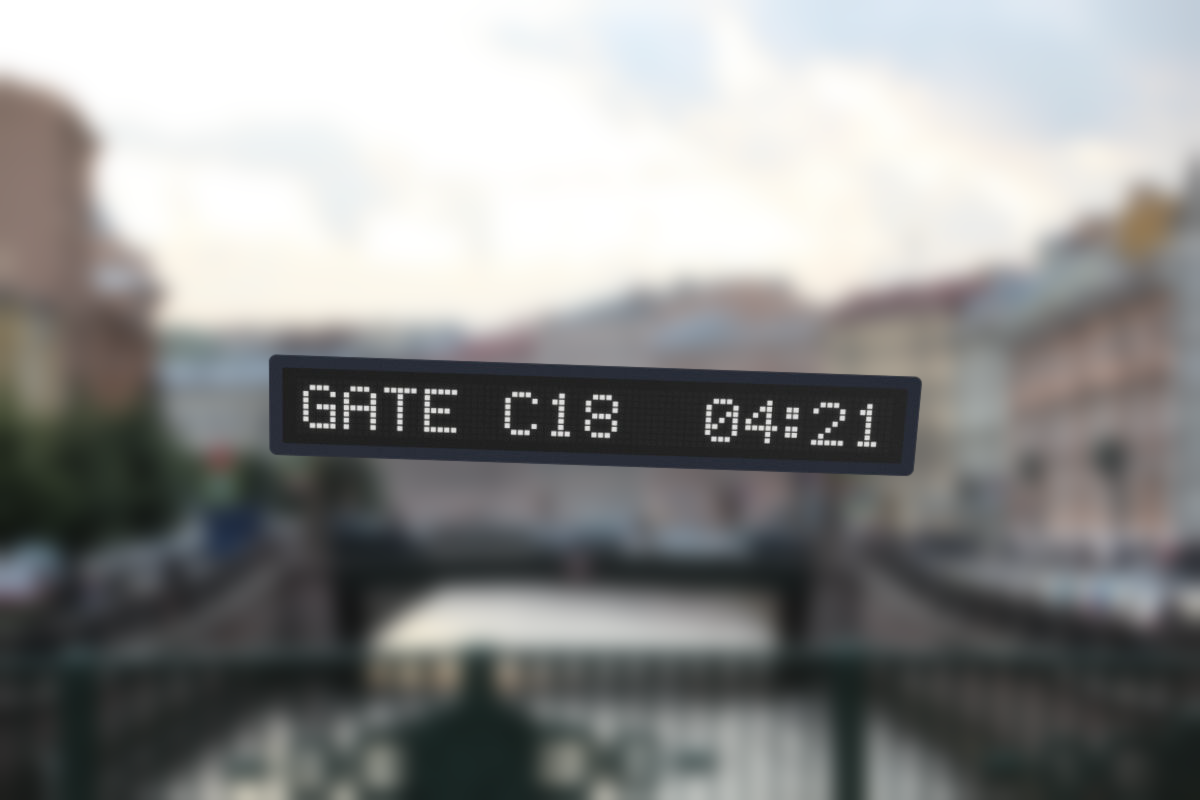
4:21
